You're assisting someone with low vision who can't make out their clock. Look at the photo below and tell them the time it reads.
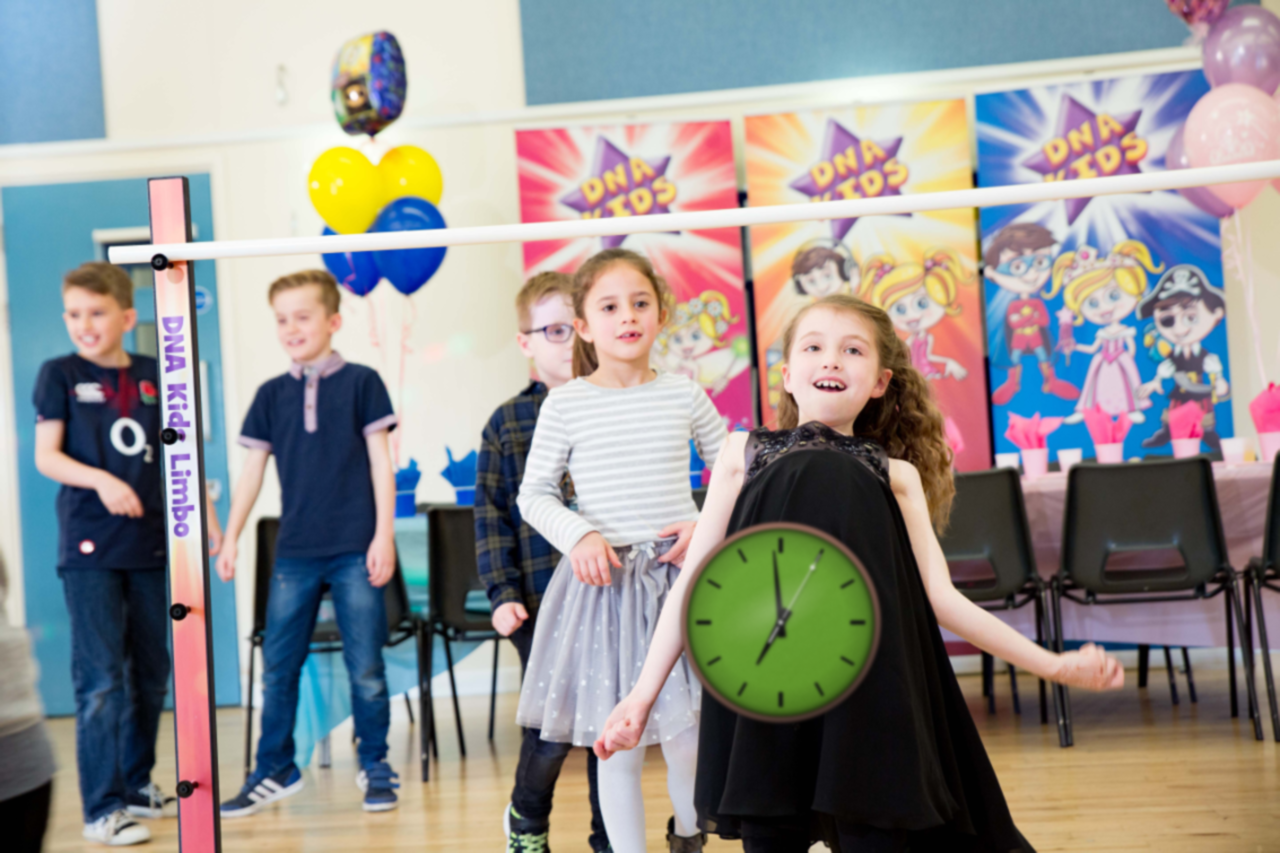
6:59:05
